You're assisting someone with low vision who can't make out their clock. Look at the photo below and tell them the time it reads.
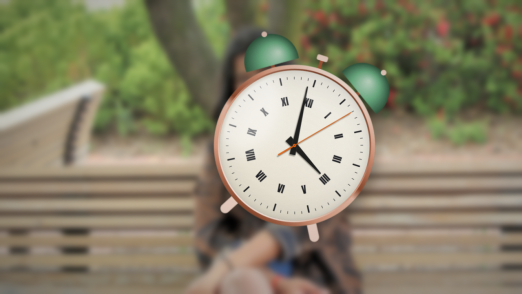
3:59:07
